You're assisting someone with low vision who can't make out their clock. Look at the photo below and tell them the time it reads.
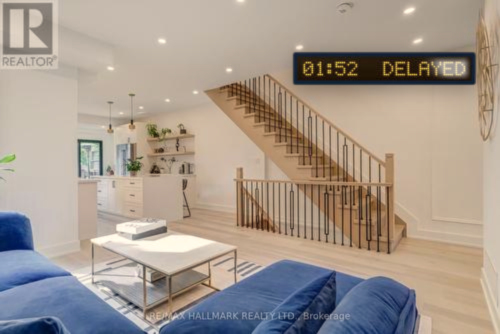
1:52
